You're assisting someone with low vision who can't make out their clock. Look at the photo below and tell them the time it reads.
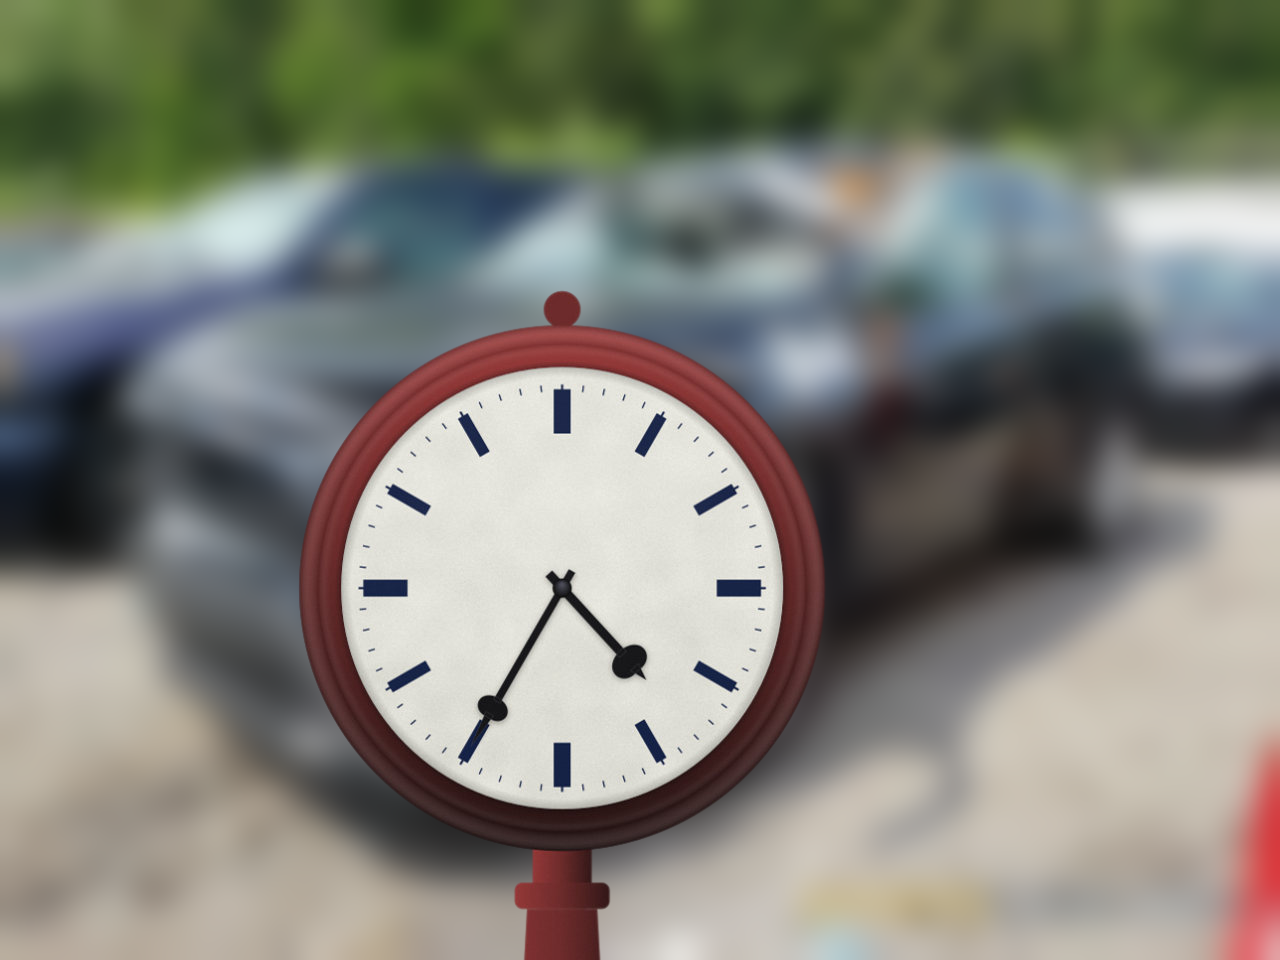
4:35
